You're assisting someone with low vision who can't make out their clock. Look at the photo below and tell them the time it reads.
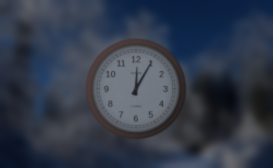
12:05
